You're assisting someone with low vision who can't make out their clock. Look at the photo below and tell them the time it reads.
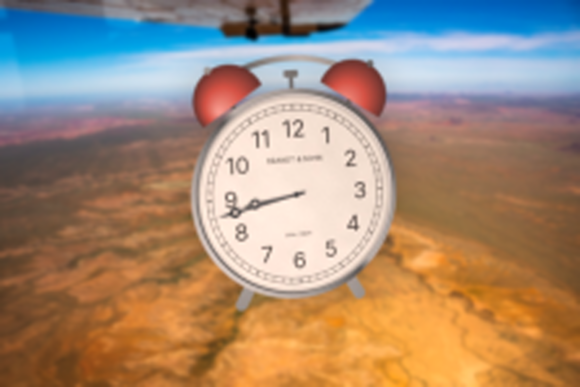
8:43
